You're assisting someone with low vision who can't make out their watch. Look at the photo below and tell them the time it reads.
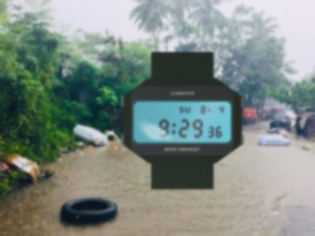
9:29:36
